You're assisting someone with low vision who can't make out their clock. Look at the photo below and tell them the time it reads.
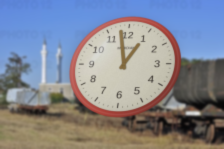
12:58
